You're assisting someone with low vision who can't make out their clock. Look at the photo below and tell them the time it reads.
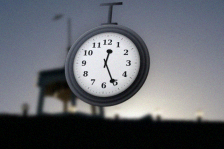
12:26
